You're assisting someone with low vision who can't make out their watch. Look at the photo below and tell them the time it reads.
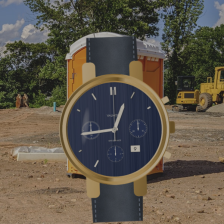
12:44
